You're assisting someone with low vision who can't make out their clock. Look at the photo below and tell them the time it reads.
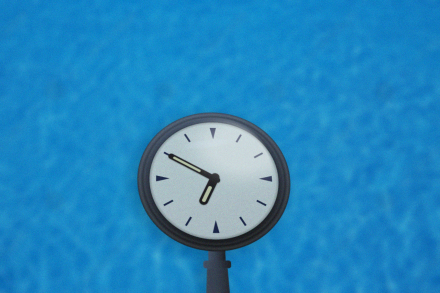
6:50
